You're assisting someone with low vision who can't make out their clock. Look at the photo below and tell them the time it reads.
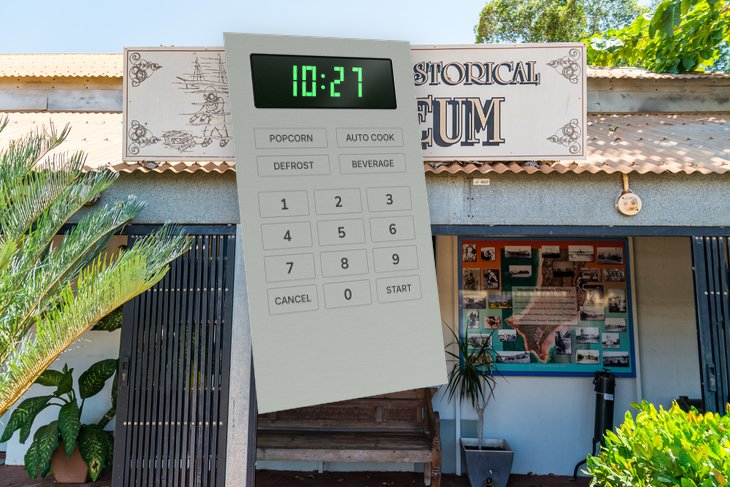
10:27
